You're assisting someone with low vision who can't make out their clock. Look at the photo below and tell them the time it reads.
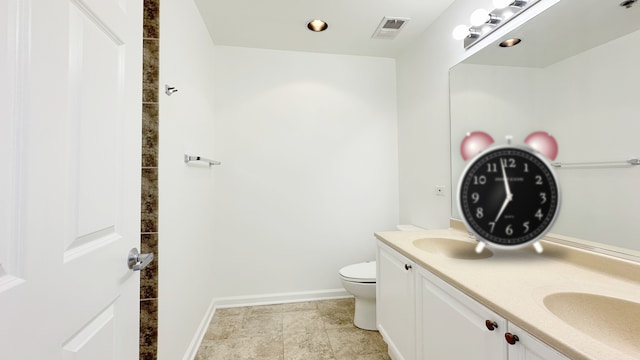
6:58
